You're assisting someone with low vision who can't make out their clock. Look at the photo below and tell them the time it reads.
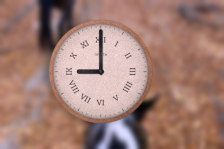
9:00
